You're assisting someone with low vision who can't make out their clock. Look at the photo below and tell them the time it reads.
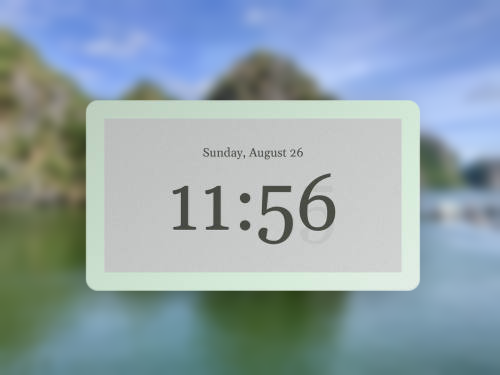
11:56
